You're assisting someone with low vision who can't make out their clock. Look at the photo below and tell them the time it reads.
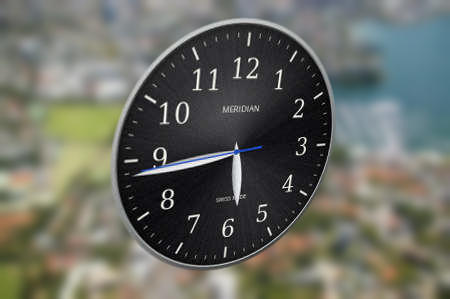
5:43:44
